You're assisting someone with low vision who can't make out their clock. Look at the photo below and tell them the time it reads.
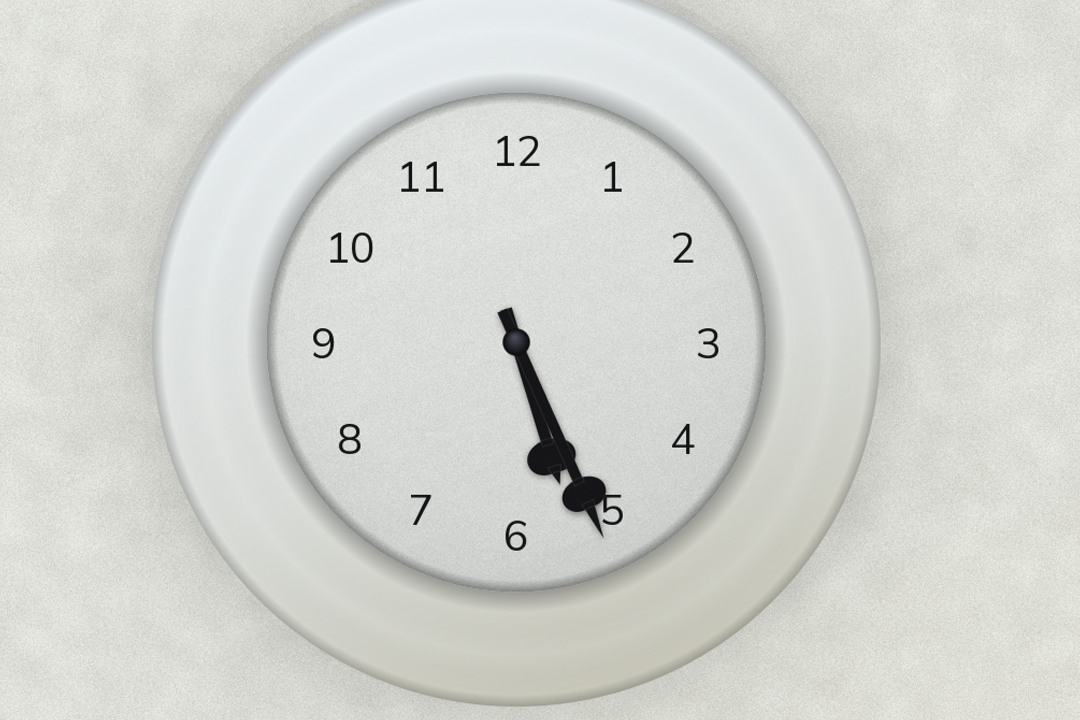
5:26
